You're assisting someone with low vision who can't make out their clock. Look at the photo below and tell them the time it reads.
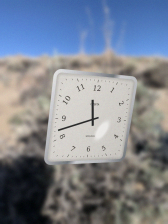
11:42
